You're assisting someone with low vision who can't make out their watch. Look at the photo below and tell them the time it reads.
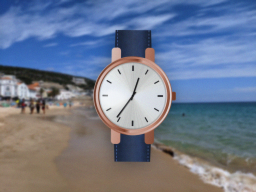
12:36
